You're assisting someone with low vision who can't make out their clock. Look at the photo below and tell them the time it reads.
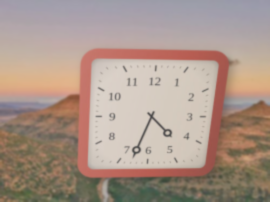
4:33
